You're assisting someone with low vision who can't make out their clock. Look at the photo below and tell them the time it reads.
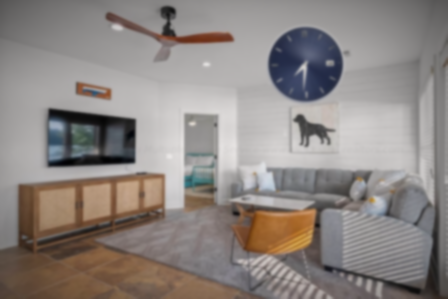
7:31
